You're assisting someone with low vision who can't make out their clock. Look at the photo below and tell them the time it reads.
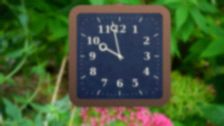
9:58
